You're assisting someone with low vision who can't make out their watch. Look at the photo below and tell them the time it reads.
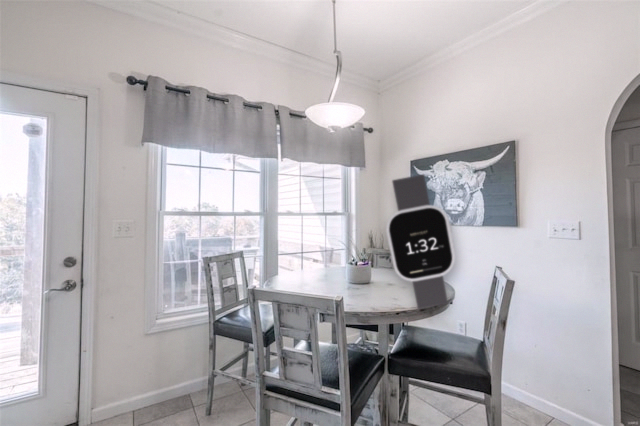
1:32
